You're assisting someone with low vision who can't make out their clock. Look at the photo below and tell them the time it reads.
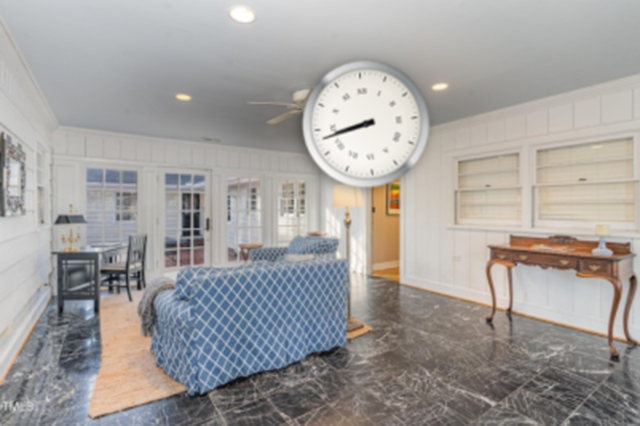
8:43
